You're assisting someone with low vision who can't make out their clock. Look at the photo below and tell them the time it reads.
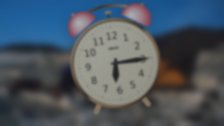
6:15
